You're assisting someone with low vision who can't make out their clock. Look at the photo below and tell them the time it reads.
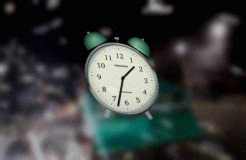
1:33
